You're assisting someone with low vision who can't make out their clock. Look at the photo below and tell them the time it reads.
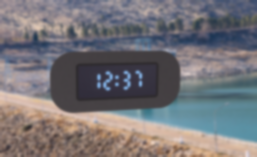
12:37
